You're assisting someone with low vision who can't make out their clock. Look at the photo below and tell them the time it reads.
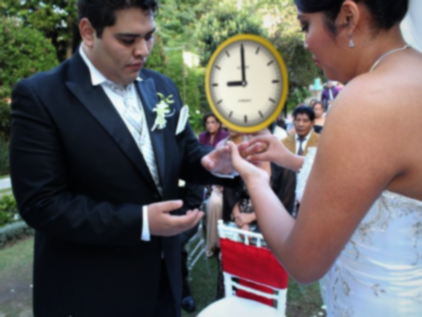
9:00
